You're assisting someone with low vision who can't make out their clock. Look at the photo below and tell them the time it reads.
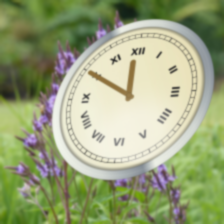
11:50
